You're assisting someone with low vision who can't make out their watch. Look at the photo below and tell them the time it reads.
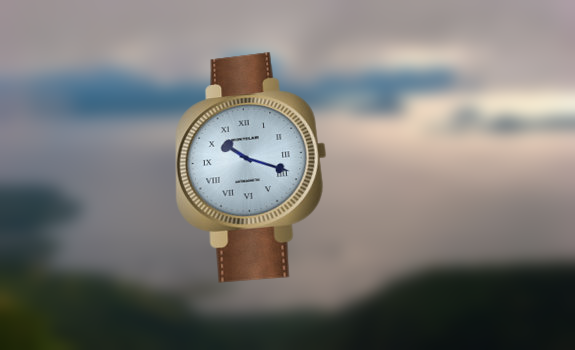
10:19
